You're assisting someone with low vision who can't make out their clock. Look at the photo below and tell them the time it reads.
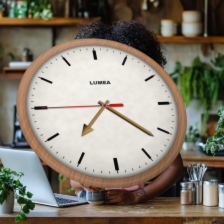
7:21:45
